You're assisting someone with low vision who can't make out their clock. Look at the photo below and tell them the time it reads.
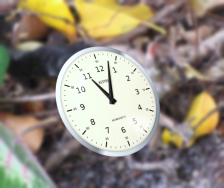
11:03
